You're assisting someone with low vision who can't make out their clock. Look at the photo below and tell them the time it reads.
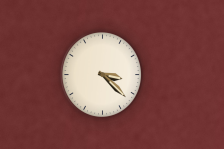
3:22
